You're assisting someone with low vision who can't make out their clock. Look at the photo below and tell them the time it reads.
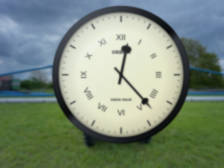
12:23
